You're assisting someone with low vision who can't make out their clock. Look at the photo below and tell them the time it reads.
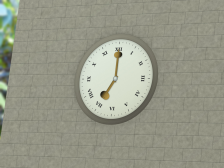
7:00
